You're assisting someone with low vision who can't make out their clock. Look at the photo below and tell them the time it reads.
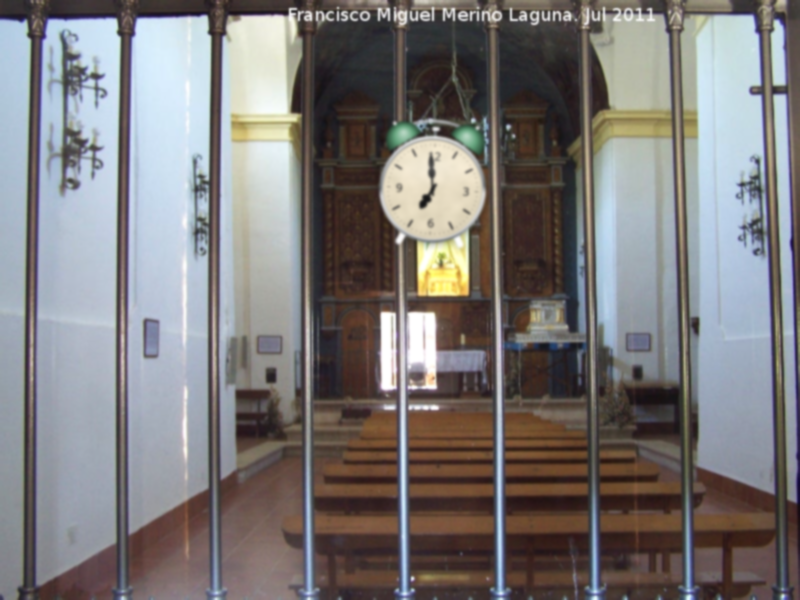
6:59
